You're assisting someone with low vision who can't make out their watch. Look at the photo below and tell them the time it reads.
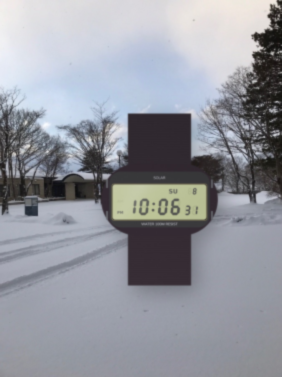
10:06:31
